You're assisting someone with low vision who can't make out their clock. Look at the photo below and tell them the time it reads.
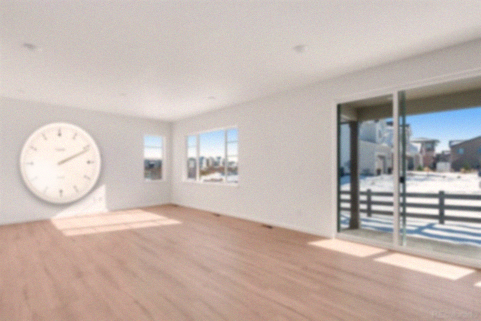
2:11
